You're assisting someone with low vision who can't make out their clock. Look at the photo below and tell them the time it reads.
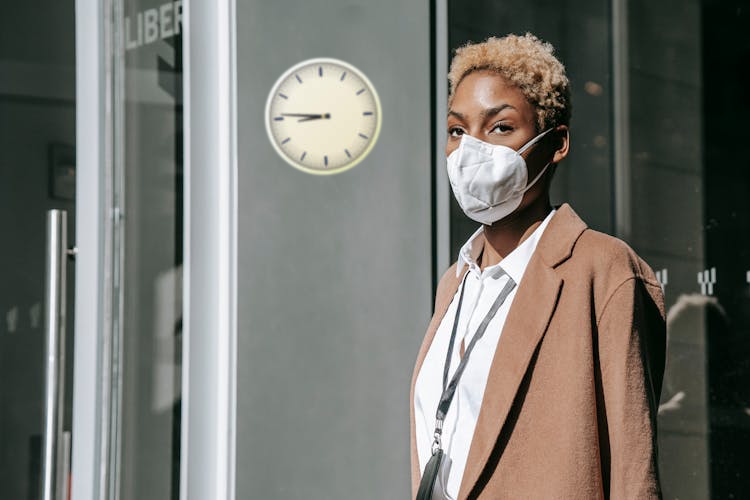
8:46
